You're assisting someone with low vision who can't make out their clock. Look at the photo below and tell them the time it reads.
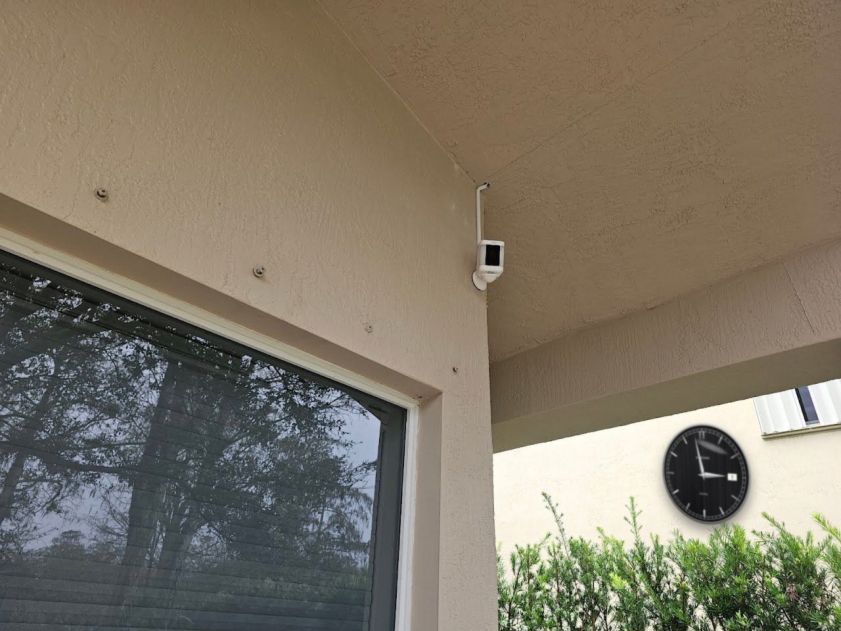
2:58
